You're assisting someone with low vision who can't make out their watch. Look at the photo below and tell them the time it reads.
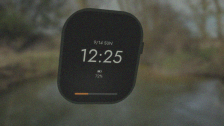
12:25
